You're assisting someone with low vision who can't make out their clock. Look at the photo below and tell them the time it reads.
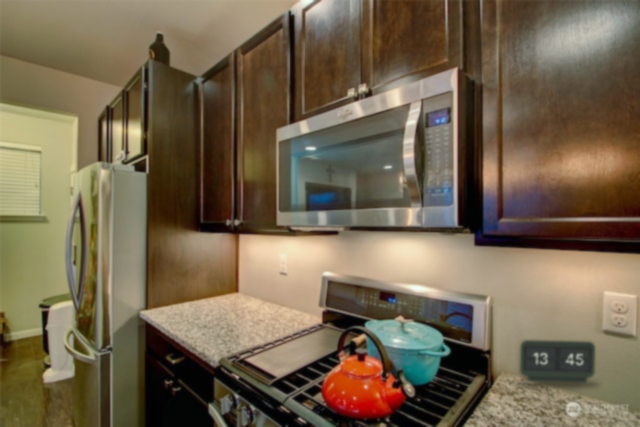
13:45
